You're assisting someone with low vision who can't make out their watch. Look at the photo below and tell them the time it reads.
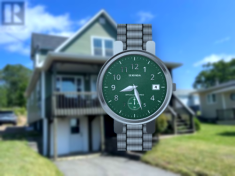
8:27
